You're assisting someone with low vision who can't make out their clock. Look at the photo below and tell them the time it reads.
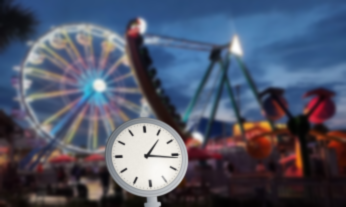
1:16
